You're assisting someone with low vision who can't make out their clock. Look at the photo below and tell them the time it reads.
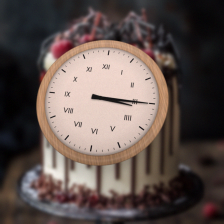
3:15
